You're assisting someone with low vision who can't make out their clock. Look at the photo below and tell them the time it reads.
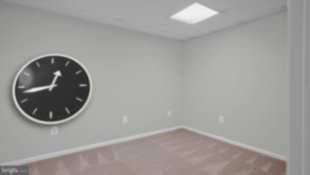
12:43
